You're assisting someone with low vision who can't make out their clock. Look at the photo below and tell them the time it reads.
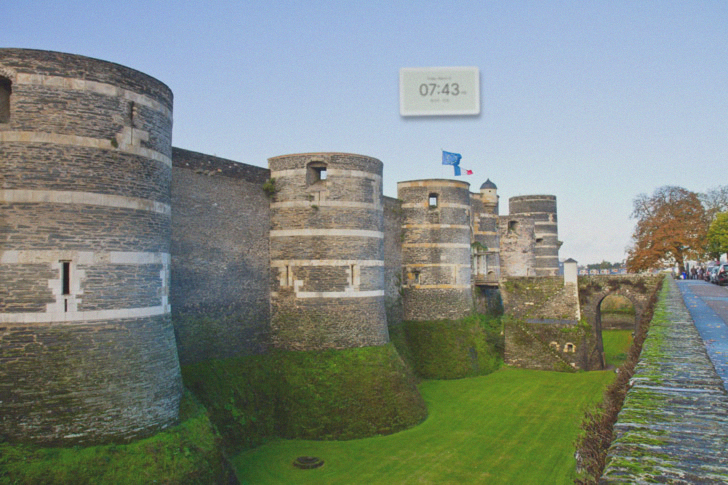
7:43
